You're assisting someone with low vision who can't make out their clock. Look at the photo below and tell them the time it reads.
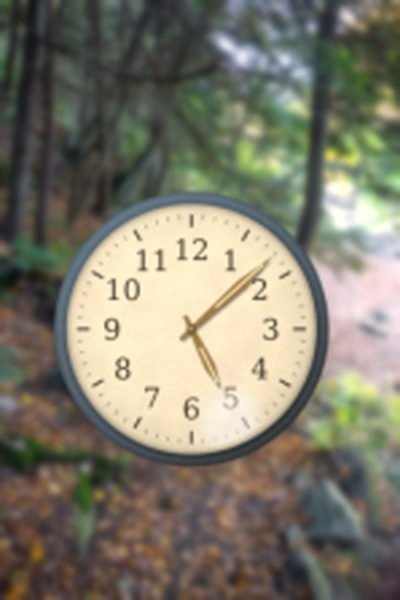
5:08
